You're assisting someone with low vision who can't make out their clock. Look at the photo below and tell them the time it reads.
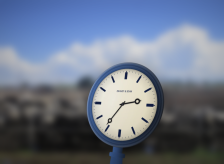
2:36
